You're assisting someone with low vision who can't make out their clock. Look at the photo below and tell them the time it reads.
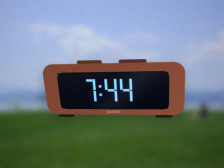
7:44
